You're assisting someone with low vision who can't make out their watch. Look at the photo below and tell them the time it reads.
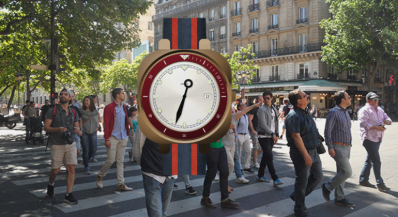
12:33
